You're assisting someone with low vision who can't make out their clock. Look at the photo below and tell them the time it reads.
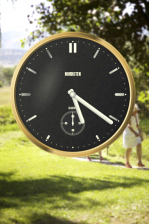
5:21
